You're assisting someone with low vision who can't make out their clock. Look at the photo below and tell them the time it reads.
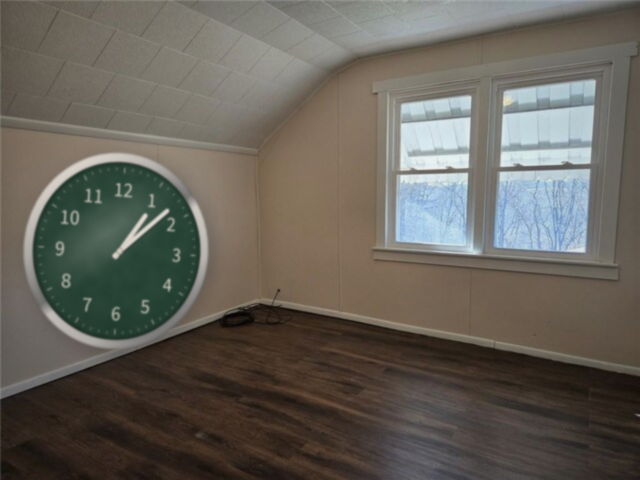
1:08
